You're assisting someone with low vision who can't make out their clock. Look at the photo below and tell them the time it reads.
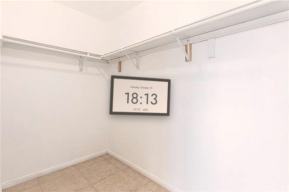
18:13
